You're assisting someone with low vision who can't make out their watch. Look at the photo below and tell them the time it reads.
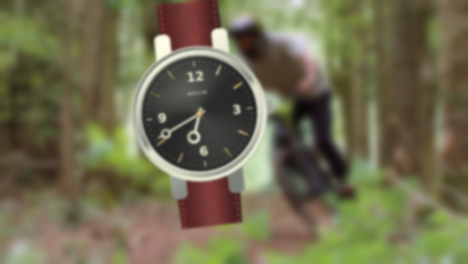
6:41
